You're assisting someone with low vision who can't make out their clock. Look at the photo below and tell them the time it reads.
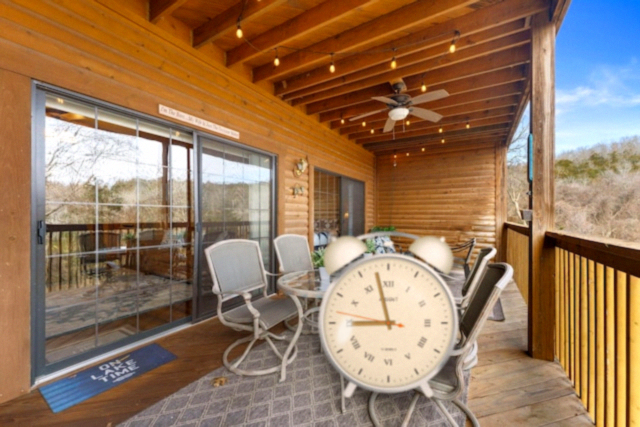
8:57:47
